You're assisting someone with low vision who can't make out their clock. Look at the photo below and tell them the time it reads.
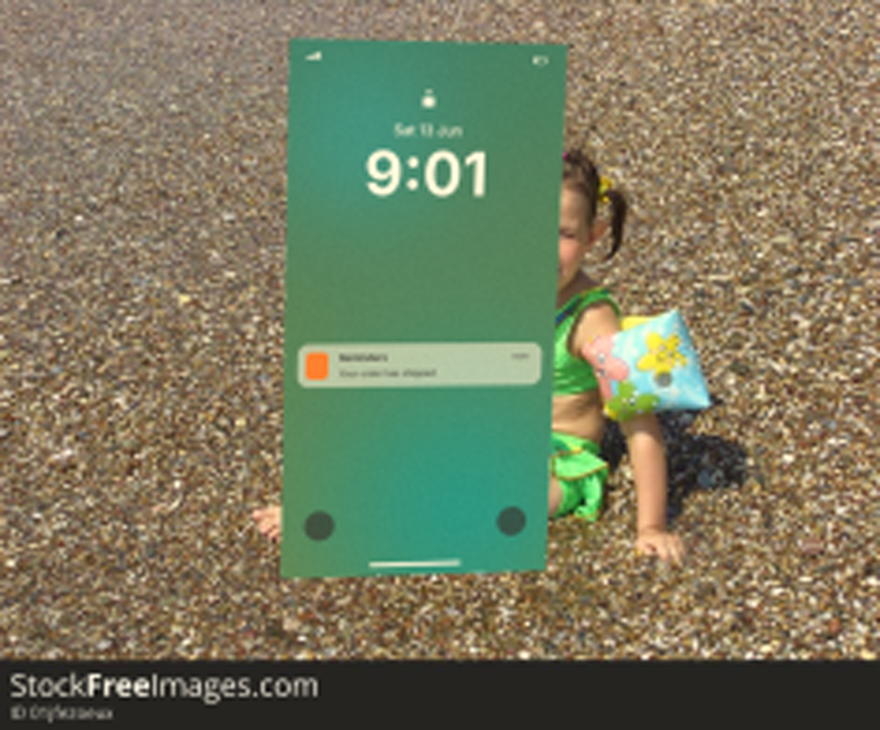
9:01
